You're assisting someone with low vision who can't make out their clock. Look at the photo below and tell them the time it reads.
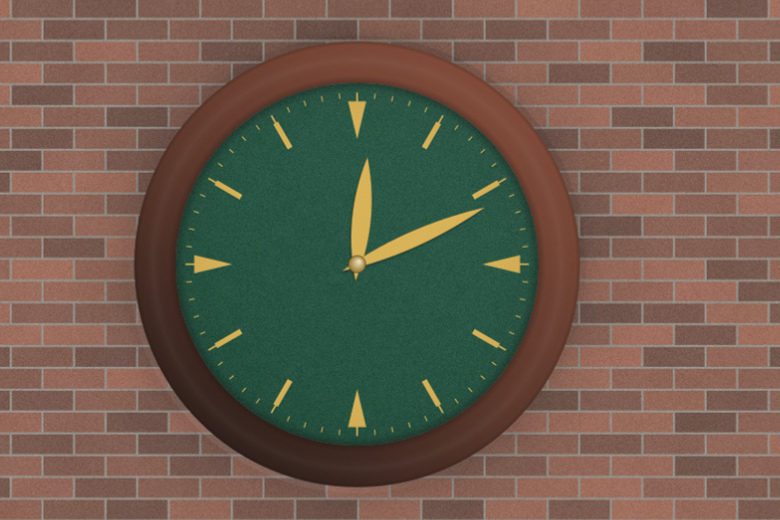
12:11
